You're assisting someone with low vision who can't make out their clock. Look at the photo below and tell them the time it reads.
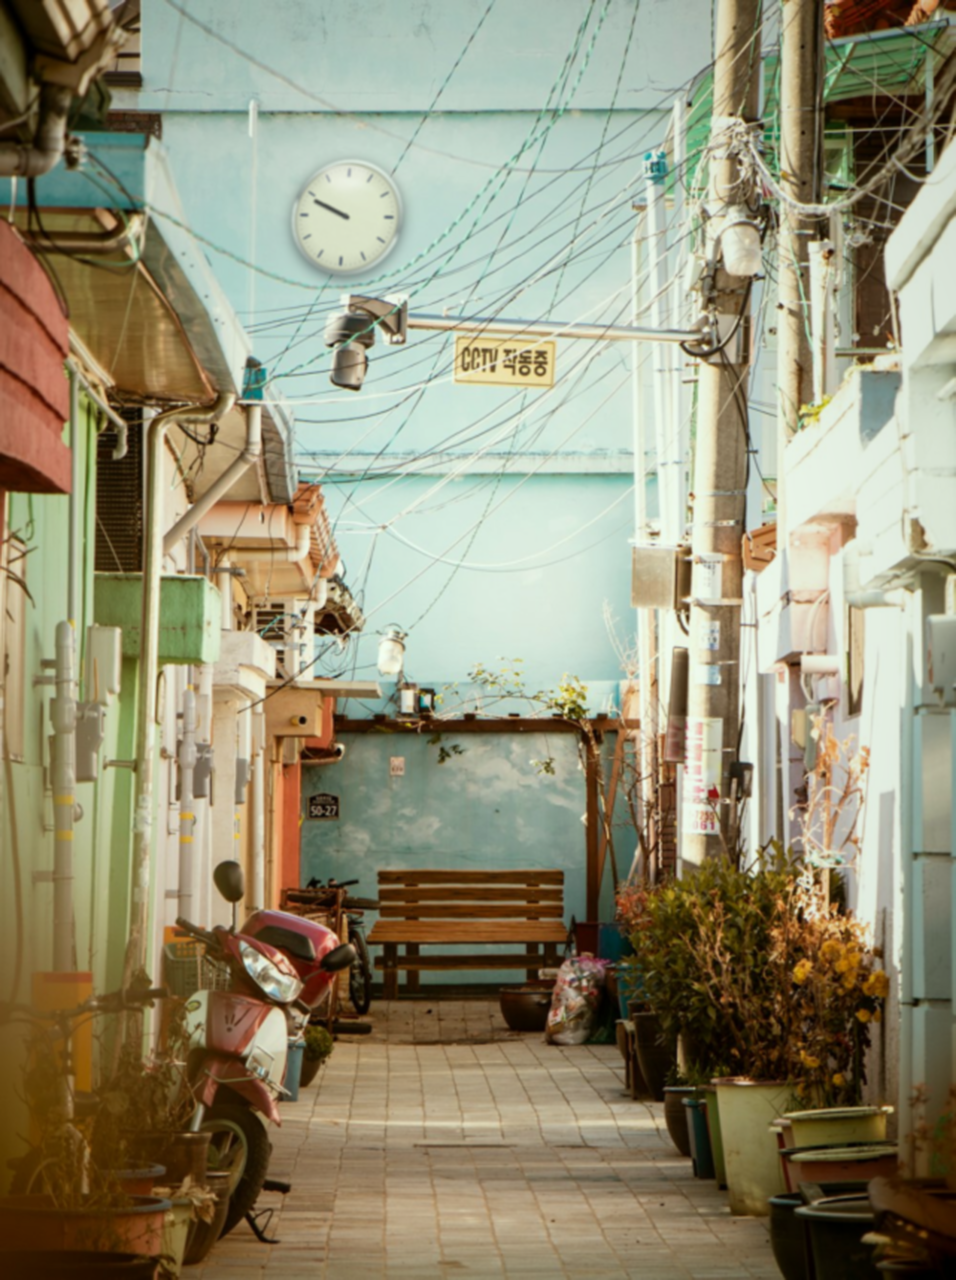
9:49
